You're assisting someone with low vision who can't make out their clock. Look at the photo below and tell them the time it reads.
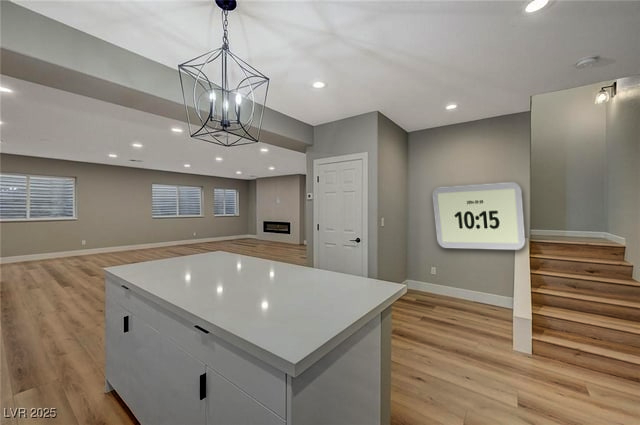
10:15
